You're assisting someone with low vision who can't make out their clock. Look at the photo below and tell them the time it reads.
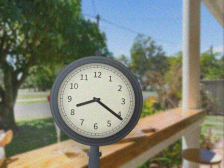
8:21
